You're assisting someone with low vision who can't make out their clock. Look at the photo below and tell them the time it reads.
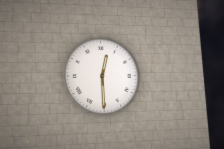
12:30
